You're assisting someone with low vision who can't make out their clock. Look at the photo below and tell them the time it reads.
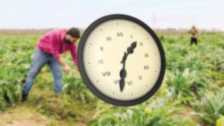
1:33
